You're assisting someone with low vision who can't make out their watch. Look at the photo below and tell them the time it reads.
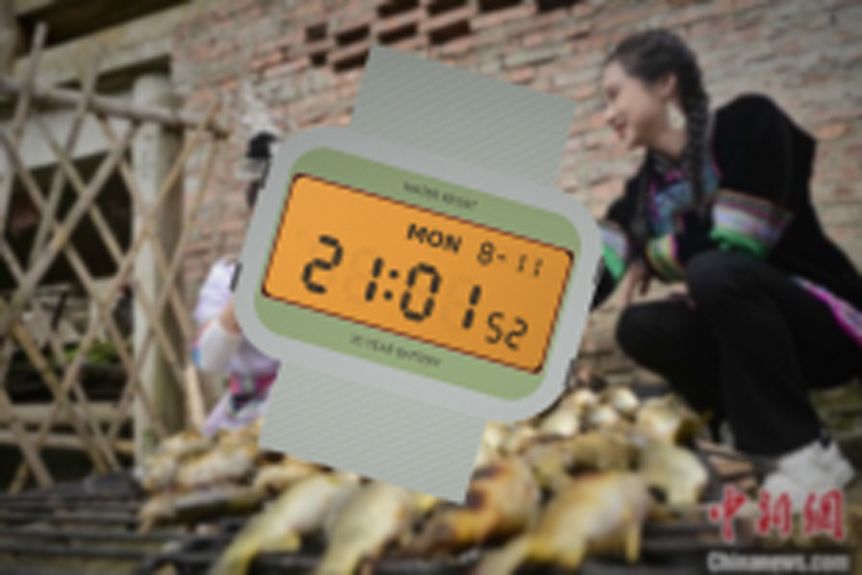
21:01:52
